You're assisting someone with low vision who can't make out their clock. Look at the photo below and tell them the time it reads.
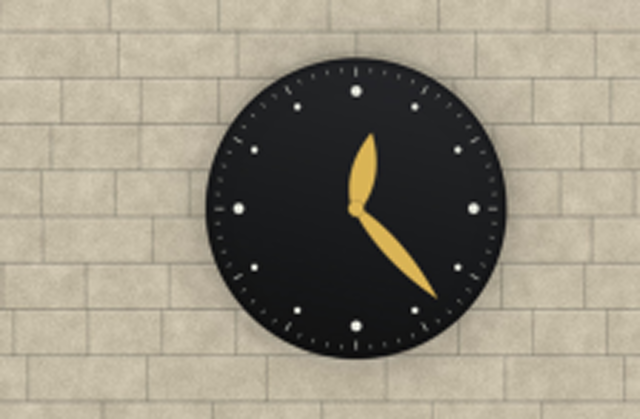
12:23
